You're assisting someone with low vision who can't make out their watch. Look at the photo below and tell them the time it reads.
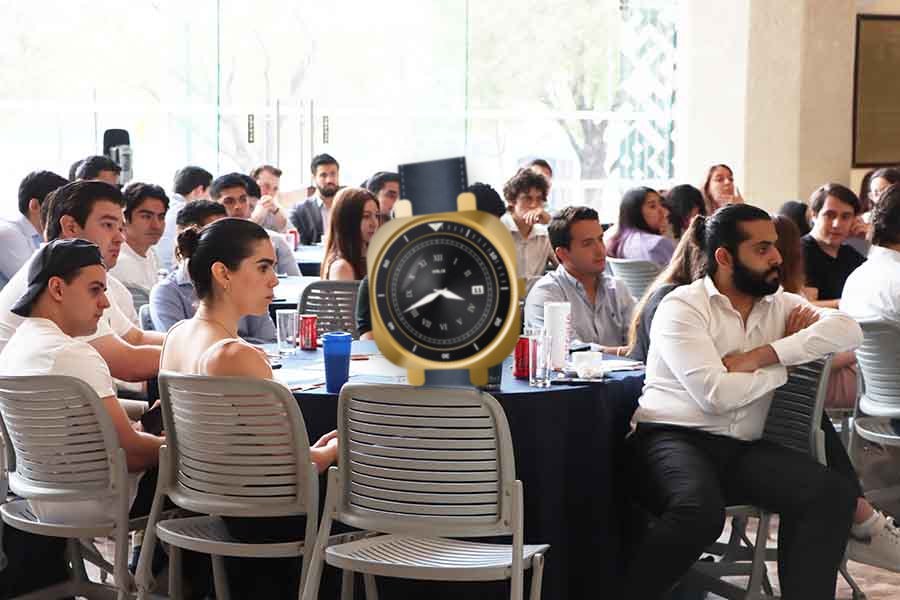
3:41
